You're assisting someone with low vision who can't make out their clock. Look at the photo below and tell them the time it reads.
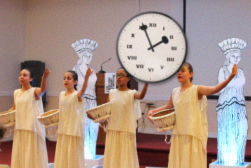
1:56
